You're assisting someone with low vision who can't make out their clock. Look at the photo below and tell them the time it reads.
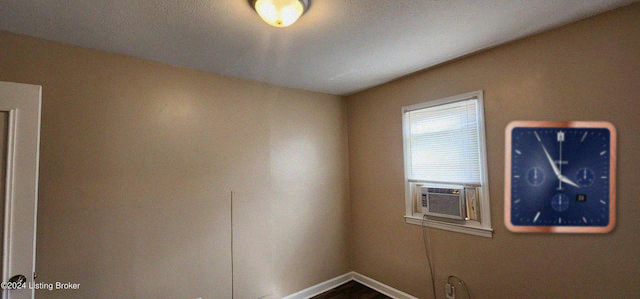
3:55
